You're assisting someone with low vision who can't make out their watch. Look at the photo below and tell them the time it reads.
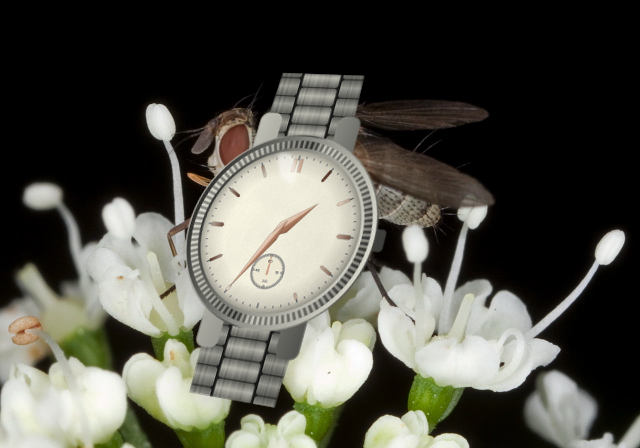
1:35
